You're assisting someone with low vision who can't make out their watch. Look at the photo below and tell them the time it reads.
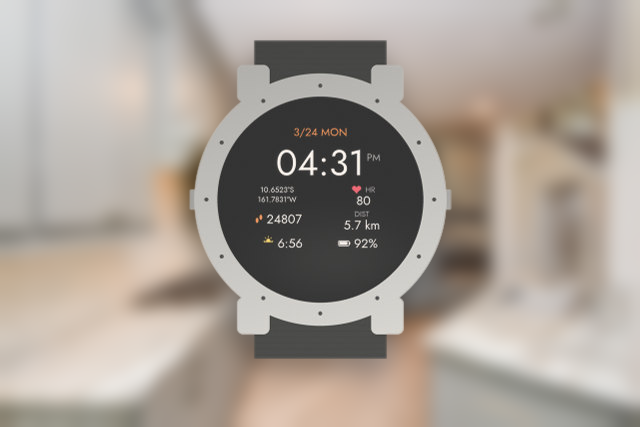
4:31
